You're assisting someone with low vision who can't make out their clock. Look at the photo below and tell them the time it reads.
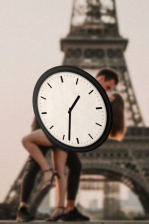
1:33
